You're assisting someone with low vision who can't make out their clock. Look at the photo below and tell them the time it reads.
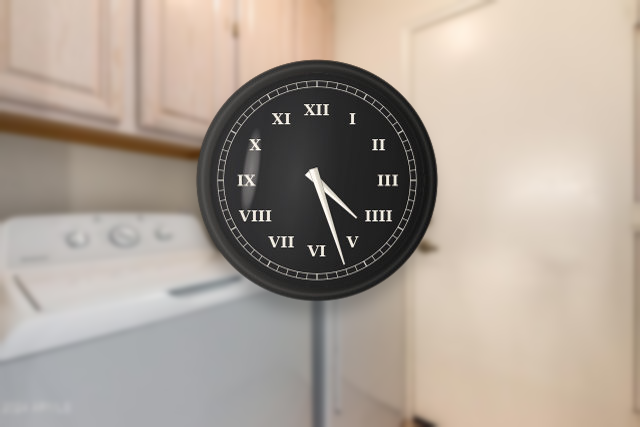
4:27
